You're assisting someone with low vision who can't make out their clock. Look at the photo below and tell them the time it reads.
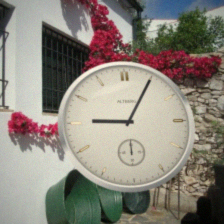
9:05
